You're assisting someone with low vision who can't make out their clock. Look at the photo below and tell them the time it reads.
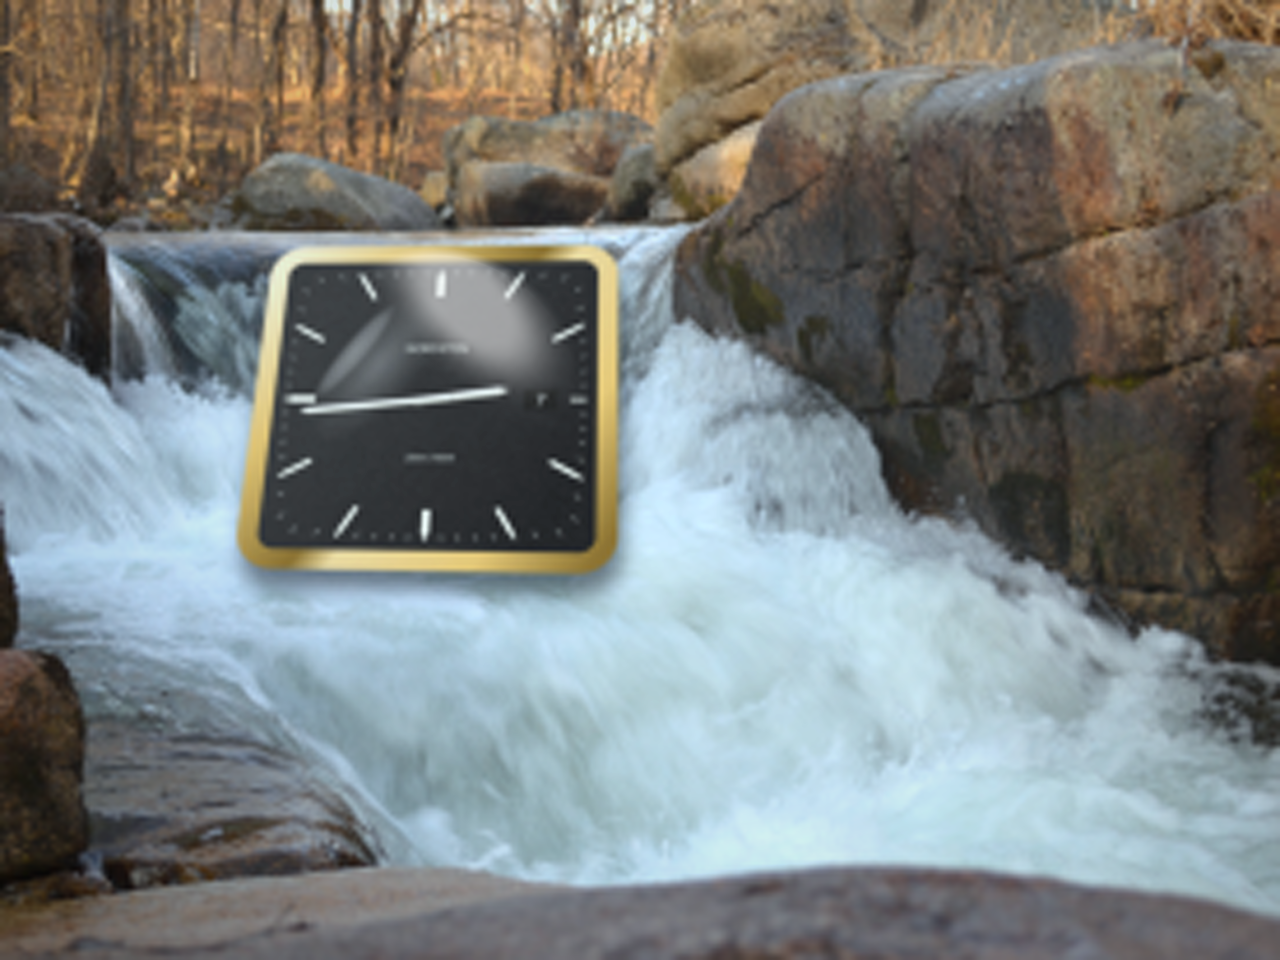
2:44
